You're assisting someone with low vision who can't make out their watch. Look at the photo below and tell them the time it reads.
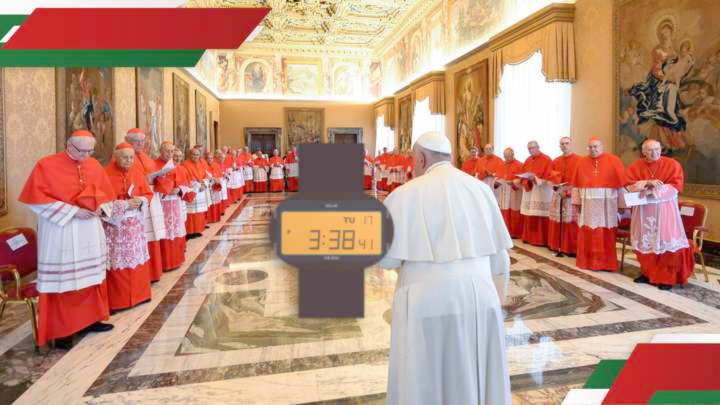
3:38:41
